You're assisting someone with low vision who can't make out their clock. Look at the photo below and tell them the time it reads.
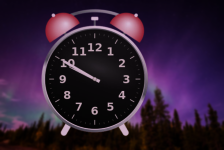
9:50
